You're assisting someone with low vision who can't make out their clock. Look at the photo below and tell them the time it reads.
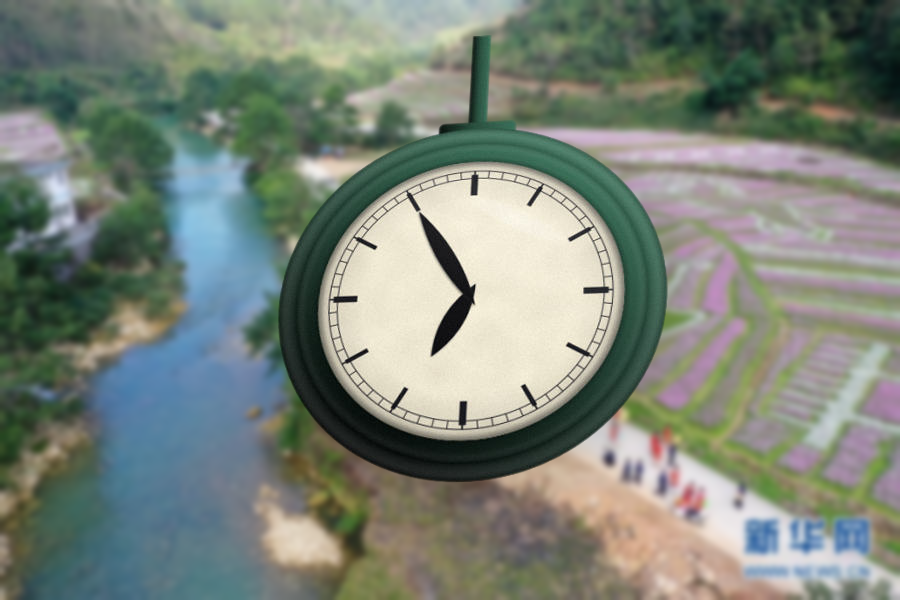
6:55
